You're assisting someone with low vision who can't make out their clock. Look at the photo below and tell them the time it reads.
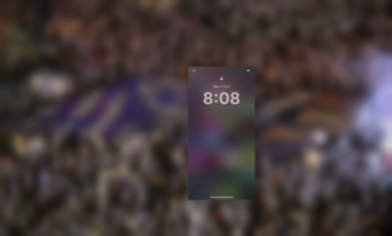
8:08
